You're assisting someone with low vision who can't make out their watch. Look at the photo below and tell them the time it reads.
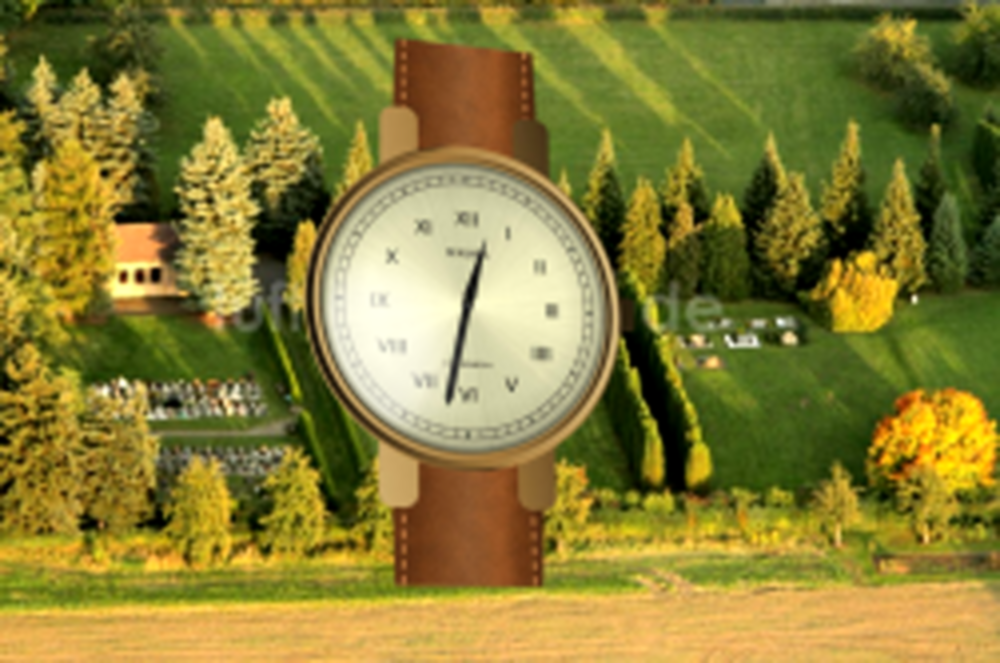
12:32
